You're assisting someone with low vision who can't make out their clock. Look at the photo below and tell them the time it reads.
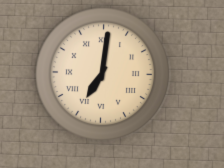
7:01
